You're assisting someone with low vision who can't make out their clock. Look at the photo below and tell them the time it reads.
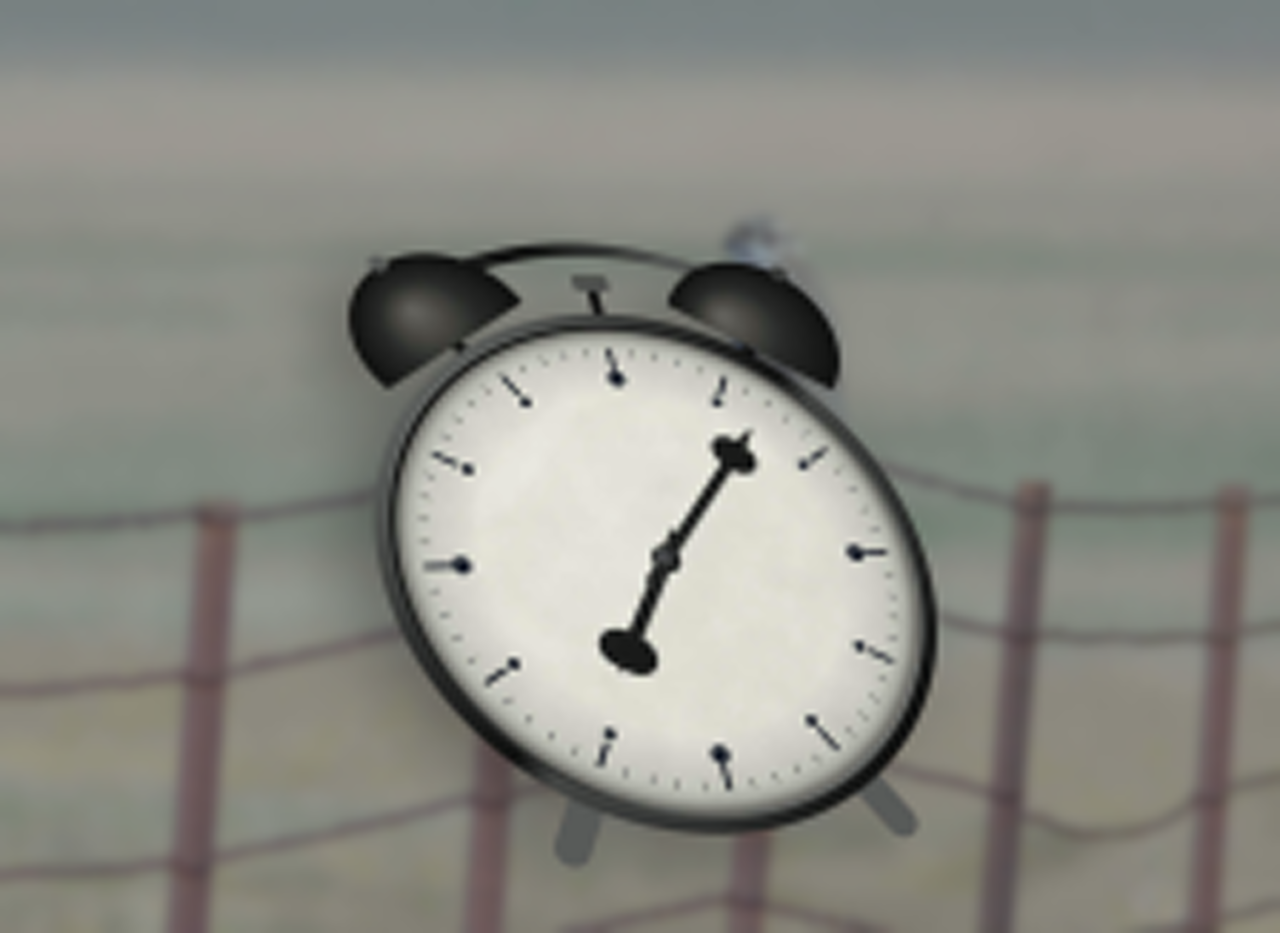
7:07
